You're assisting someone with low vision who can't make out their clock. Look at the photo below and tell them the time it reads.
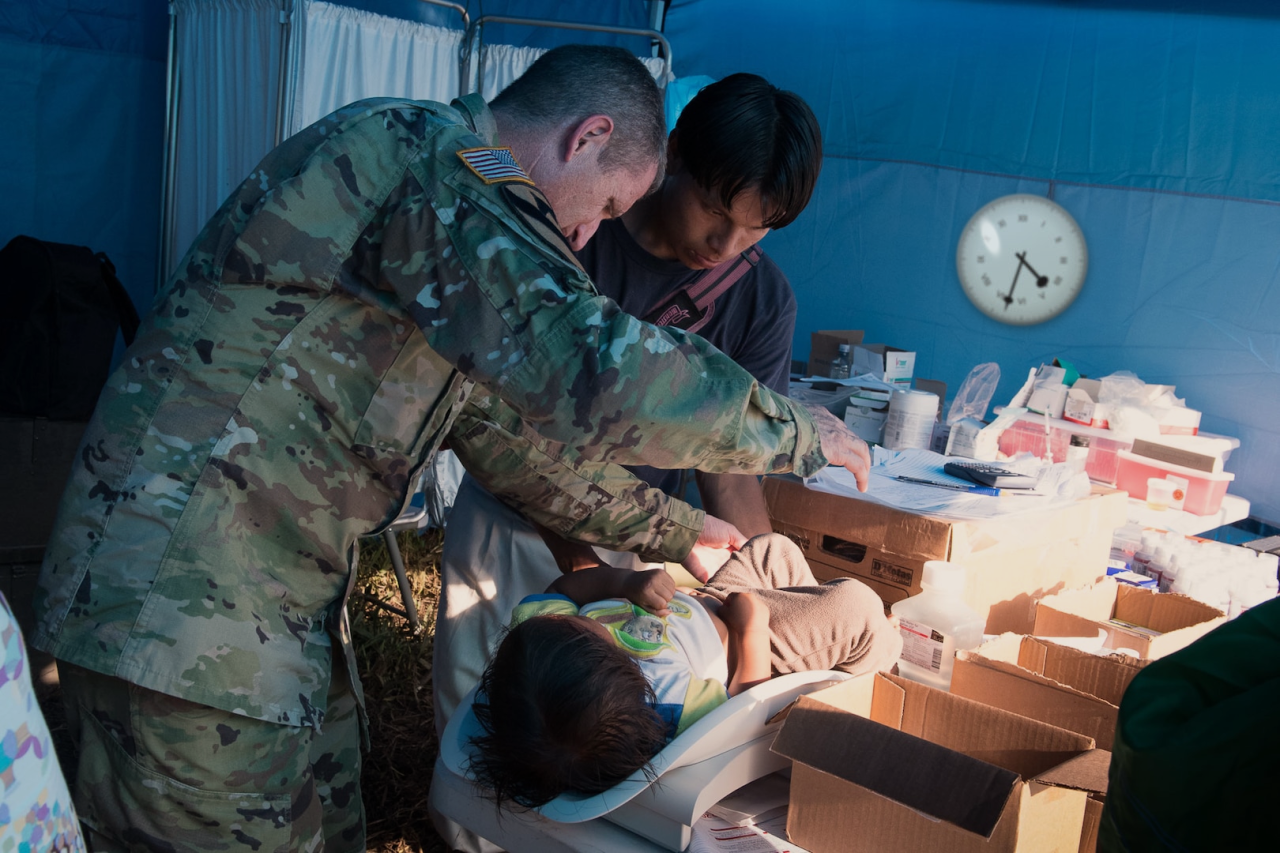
4:33
